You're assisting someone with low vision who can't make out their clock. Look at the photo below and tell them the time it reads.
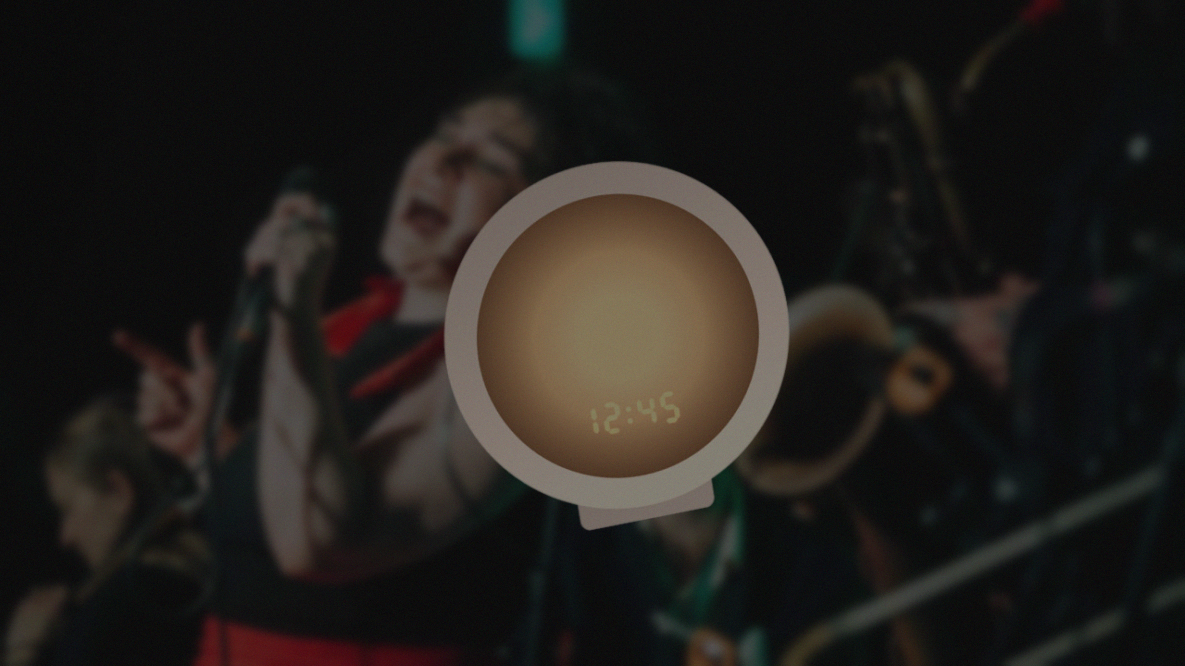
12:45
